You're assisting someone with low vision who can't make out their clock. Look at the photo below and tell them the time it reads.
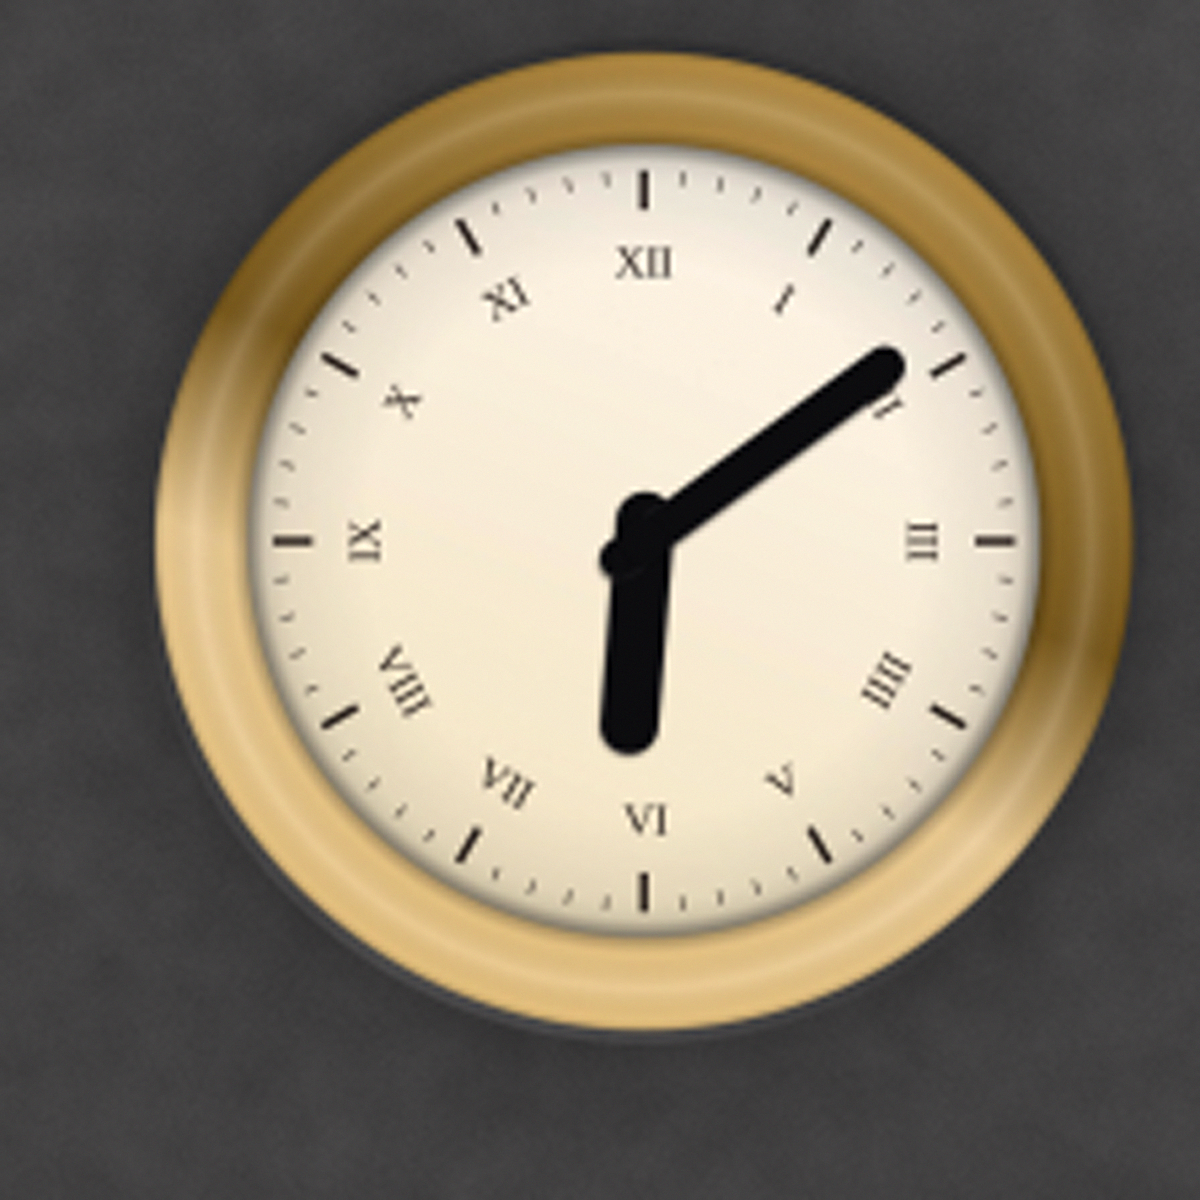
6:09
